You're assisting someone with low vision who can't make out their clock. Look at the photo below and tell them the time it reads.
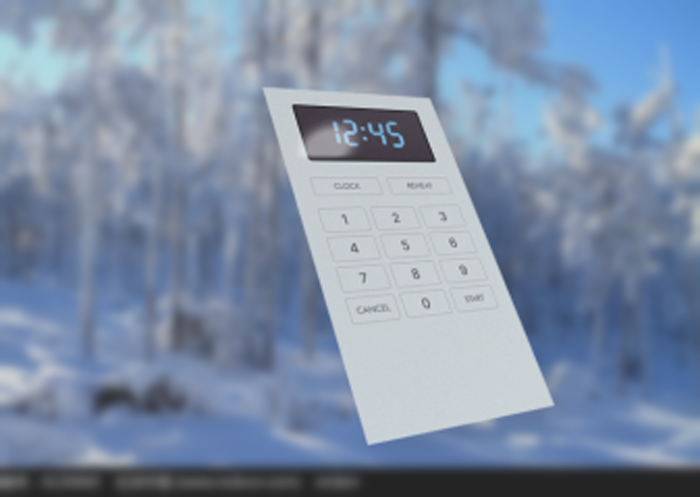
12:45
